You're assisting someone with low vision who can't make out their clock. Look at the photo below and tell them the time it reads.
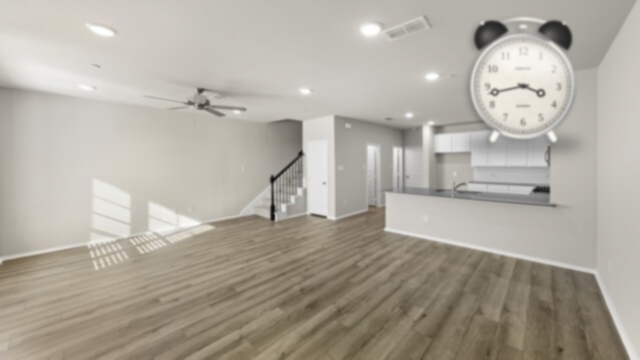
3:43
